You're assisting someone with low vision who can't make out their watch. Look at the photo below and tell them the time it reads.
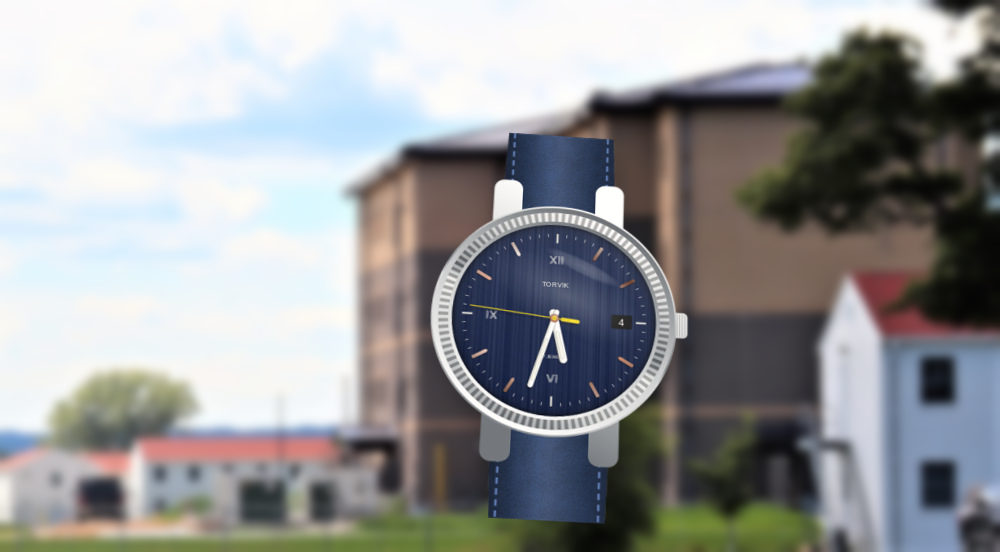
5:32:46
